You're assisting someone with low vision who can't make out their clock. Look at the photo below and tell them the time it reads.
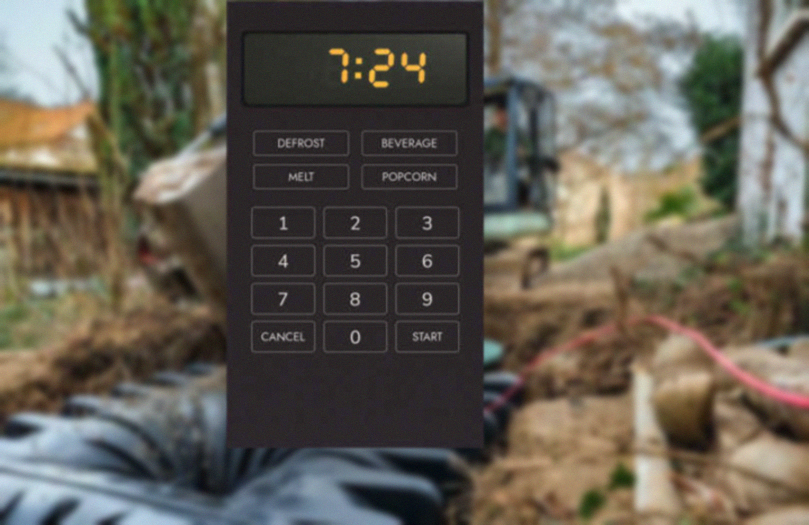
7:24
